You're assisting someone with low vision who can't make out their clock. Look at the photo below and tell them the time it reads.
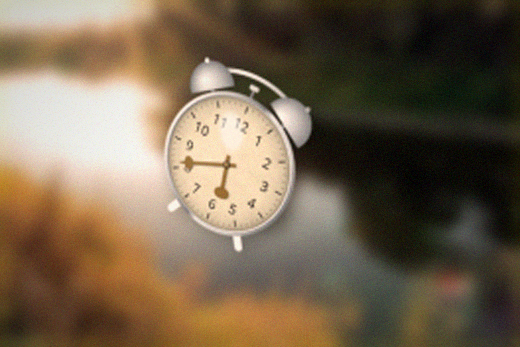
5:41
